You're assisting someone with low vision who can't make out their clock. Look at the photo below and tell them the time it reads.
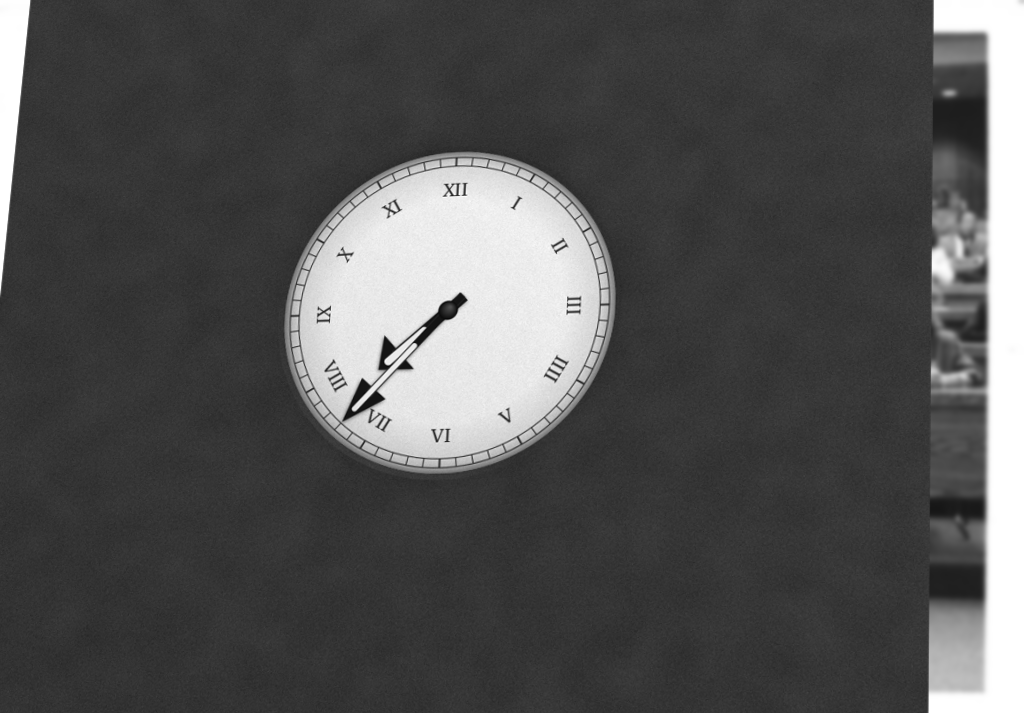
7:37
